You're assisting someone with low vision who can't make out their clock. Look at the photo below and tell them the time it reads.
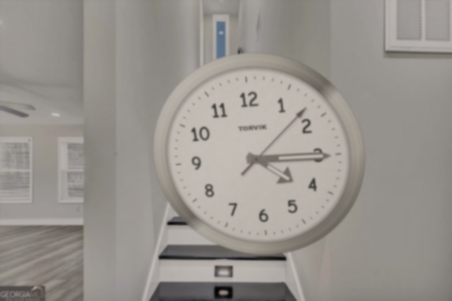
4:15:08
